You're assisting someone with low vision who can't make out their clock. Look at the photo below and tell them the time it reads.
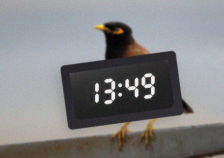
13:49
